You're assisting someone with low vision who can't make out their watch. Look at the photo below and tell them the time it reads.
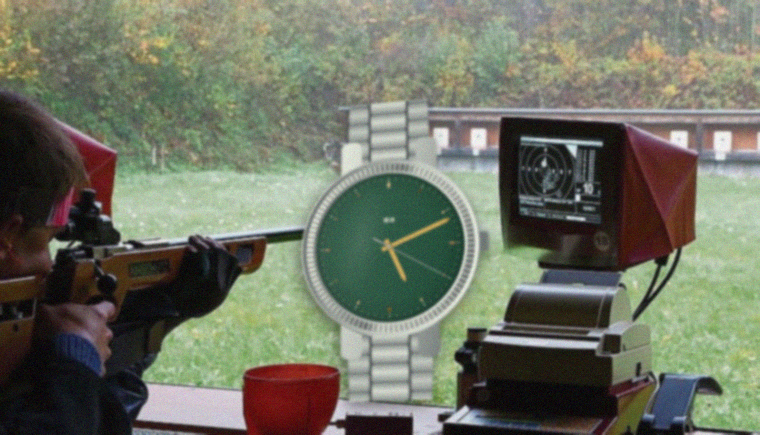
5:11:20
